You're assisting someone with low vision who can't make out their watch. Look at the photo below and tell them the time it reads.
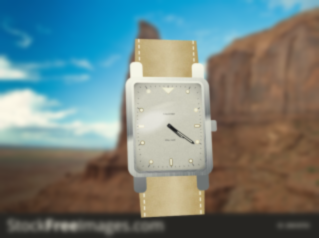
4:21
